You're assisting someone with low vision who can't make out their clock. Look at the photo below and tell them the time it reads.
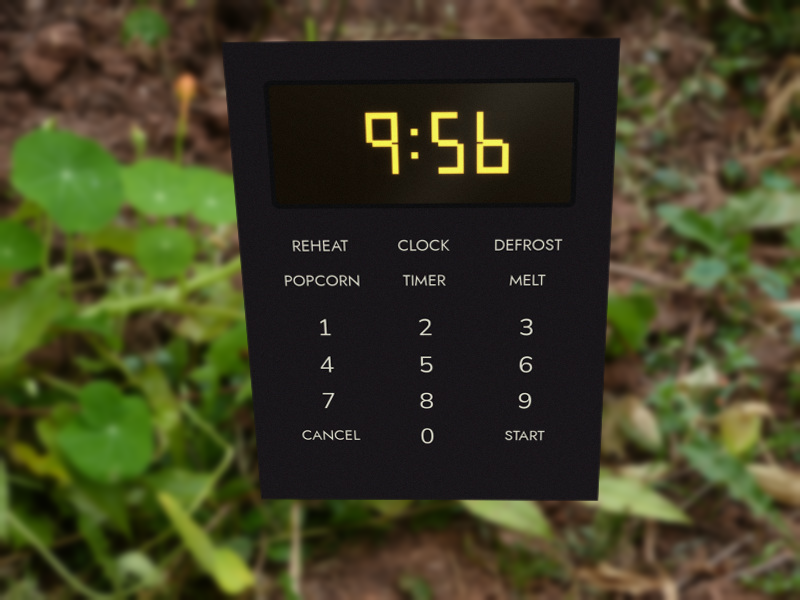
9:56
